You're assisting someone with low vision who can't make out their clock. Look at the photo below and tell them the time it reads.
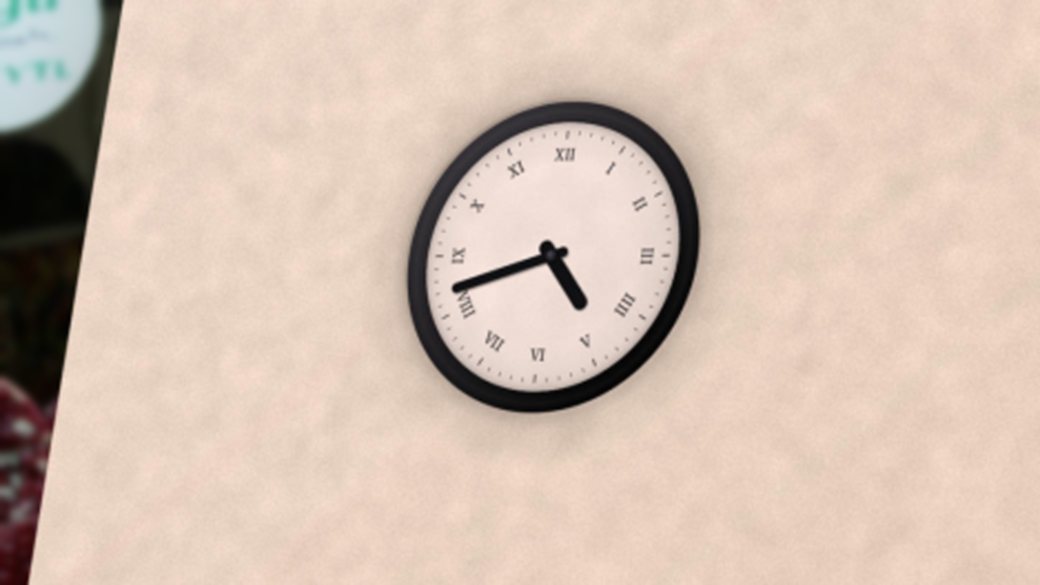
4:42
